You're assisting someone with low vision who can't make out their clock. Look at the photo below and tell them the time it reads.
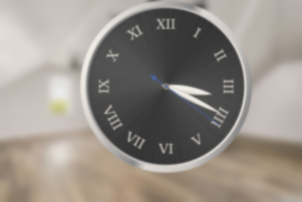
3:19:21
